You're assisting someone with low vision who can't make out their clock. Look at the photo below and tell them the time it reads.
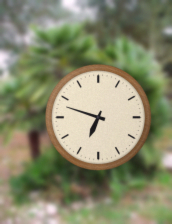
6:48
